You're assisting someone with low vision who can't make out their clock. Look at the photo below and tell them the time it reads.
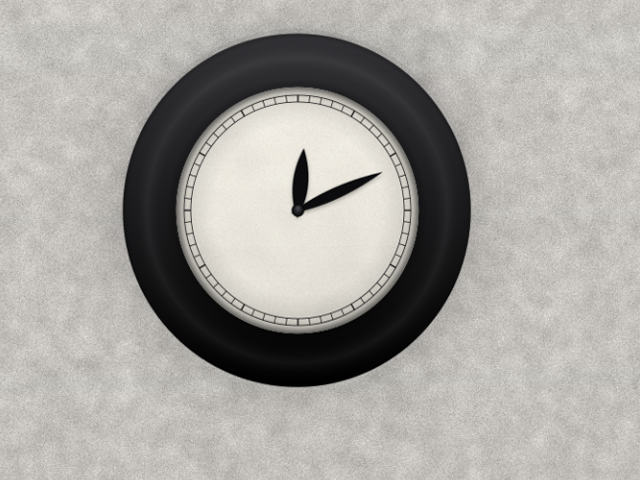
12:11
